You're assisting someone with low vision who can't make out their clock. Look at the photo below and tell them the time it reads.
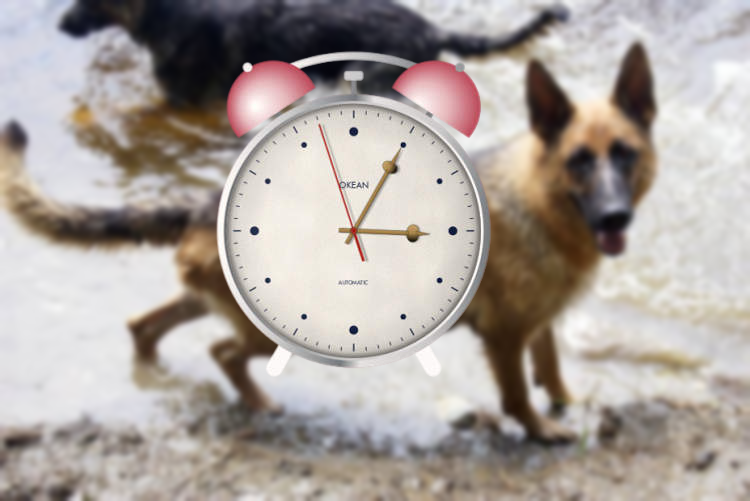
3:04:57
